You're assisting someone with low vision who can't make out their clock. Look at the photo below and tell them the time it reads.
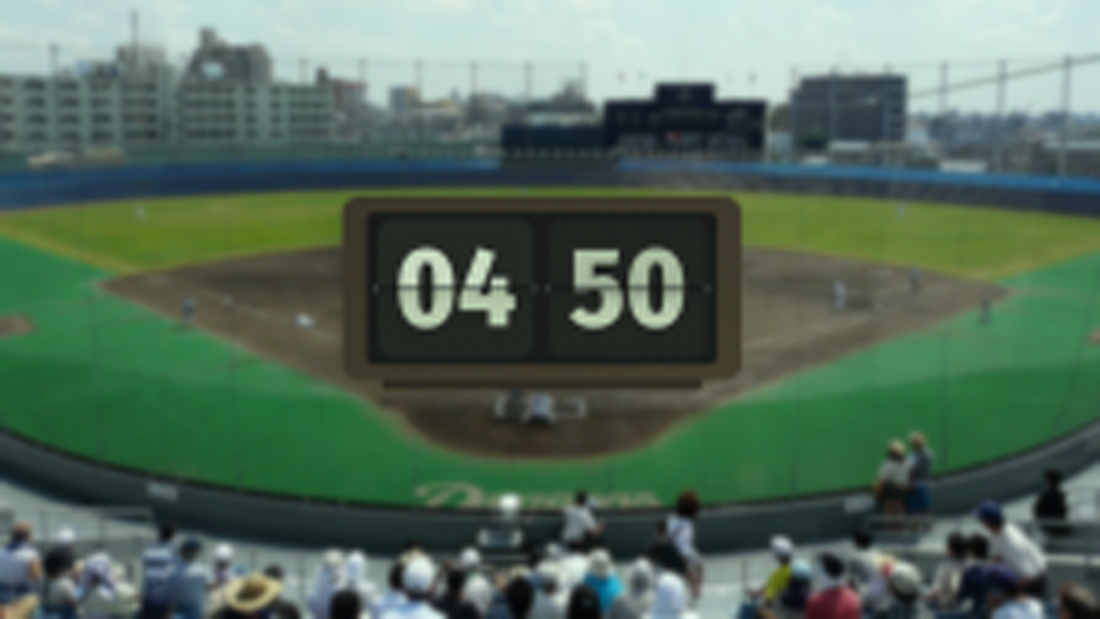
4:50
